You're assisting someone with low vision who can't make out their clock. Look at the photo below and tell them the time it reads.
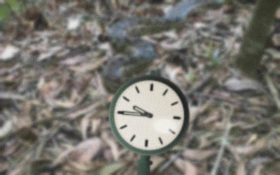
9:45
